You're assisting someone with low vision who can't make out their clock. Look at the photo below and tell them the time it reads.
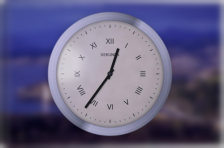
12:36
